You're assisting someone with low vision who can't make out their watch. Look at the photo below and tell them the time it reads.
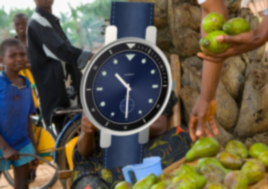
10:30
